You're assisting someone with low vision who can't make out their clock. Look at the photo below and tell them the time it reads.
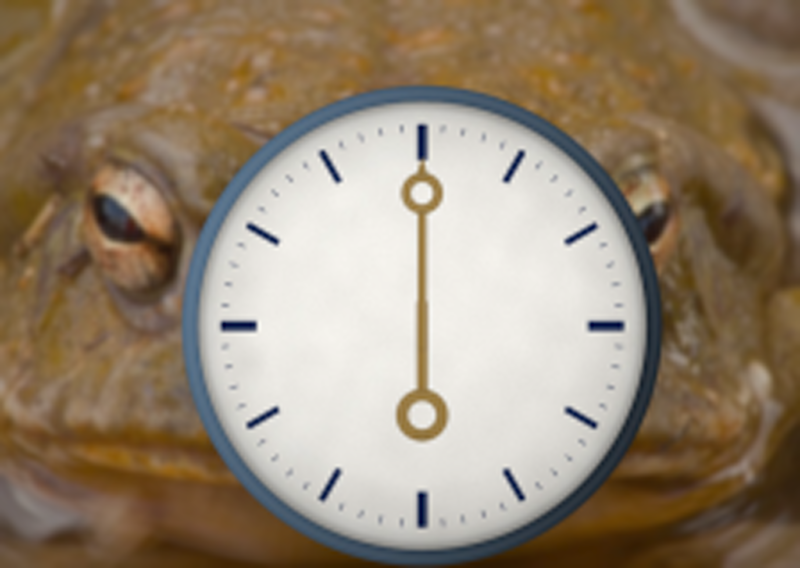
6:00
